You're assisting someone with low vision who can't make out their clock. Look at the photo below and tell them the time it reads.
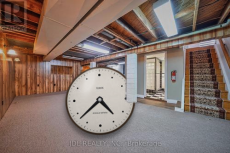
4:38
